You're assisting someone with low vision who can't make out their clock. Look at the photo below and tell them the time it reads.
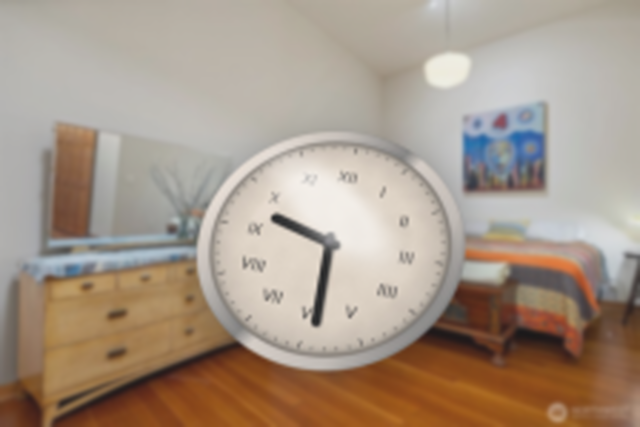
9:29
